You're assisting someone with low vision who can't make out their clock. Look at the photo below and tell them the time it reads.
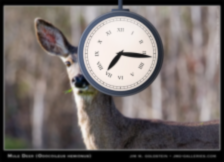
7:16
